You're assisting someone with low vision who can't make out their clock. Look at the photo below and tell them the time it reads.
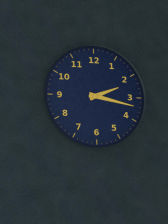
2:17
